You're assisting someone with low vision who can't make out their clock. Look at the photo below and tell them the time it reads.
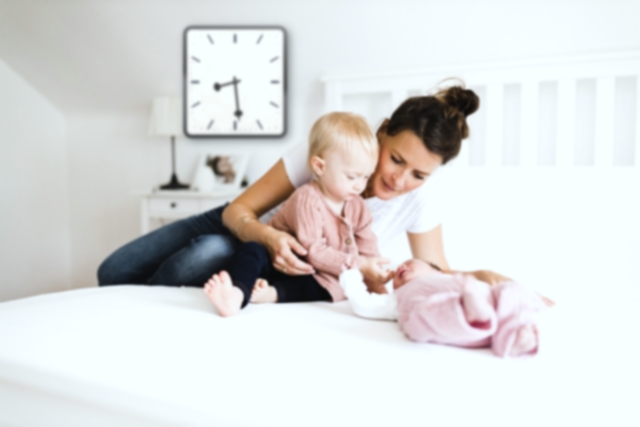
8:29
